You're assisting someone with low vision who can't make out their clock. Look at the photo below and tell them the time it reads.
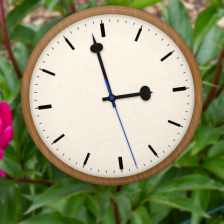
2:58:28
